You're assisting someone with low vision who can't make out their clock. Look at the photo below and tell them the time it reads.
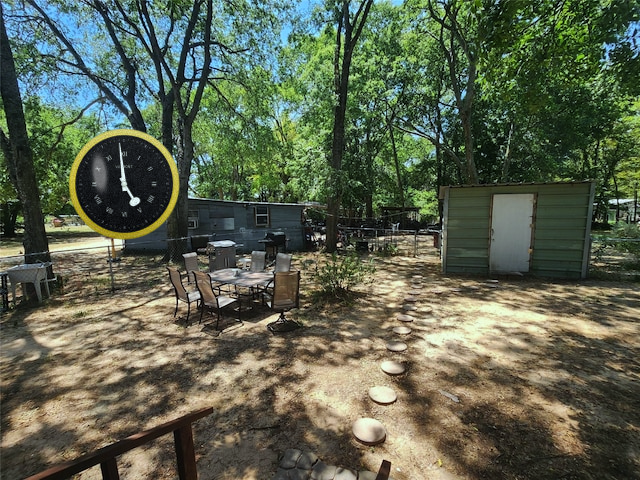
4:59
